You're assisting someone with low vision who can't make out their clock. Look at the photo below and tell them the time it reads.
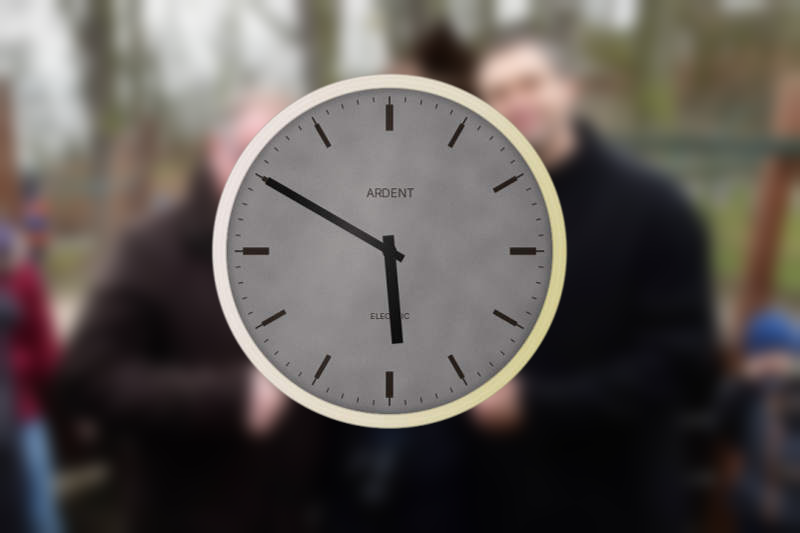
5:50
